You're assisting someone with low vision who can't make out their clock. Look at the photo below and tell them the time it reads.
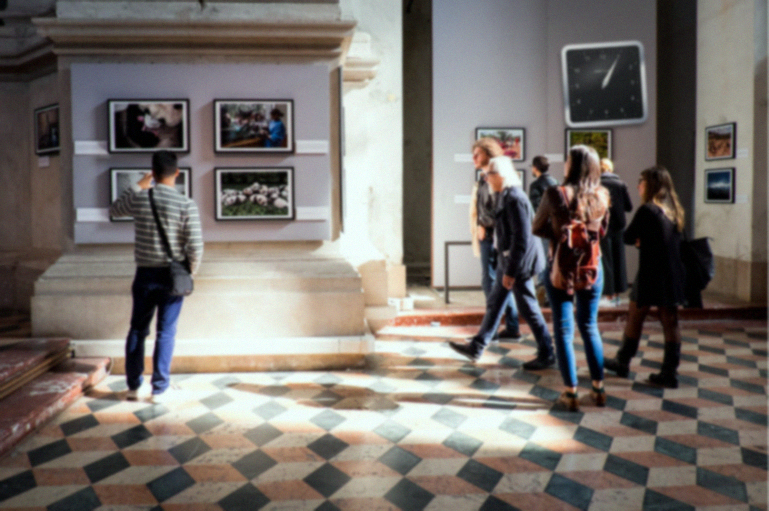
1:05
